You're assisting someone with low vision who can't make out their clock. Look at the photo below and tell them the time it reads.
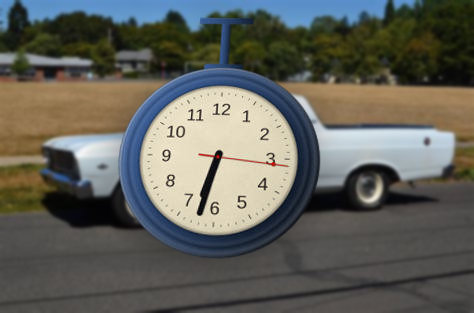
6:32:16
